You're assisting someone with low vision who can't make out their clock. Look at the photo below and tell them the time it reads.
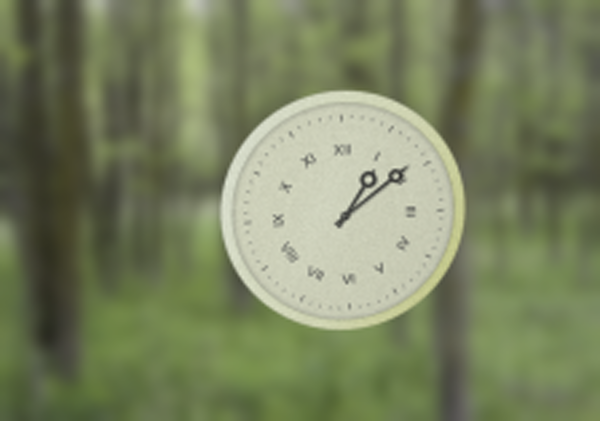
1:09
